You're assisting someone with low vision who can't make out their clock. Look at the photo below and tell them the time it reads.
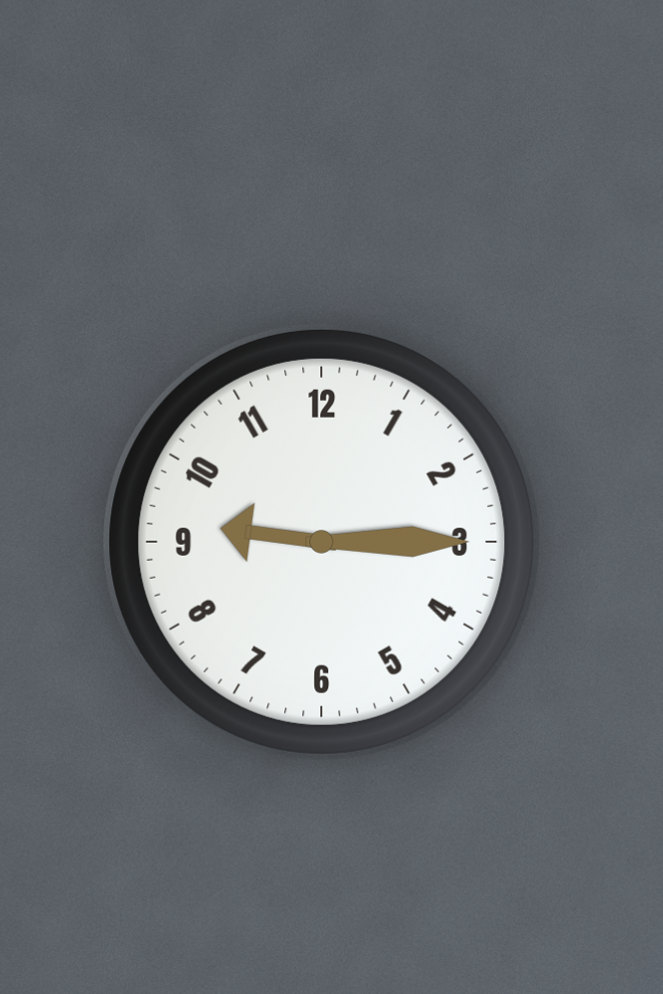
9:15
